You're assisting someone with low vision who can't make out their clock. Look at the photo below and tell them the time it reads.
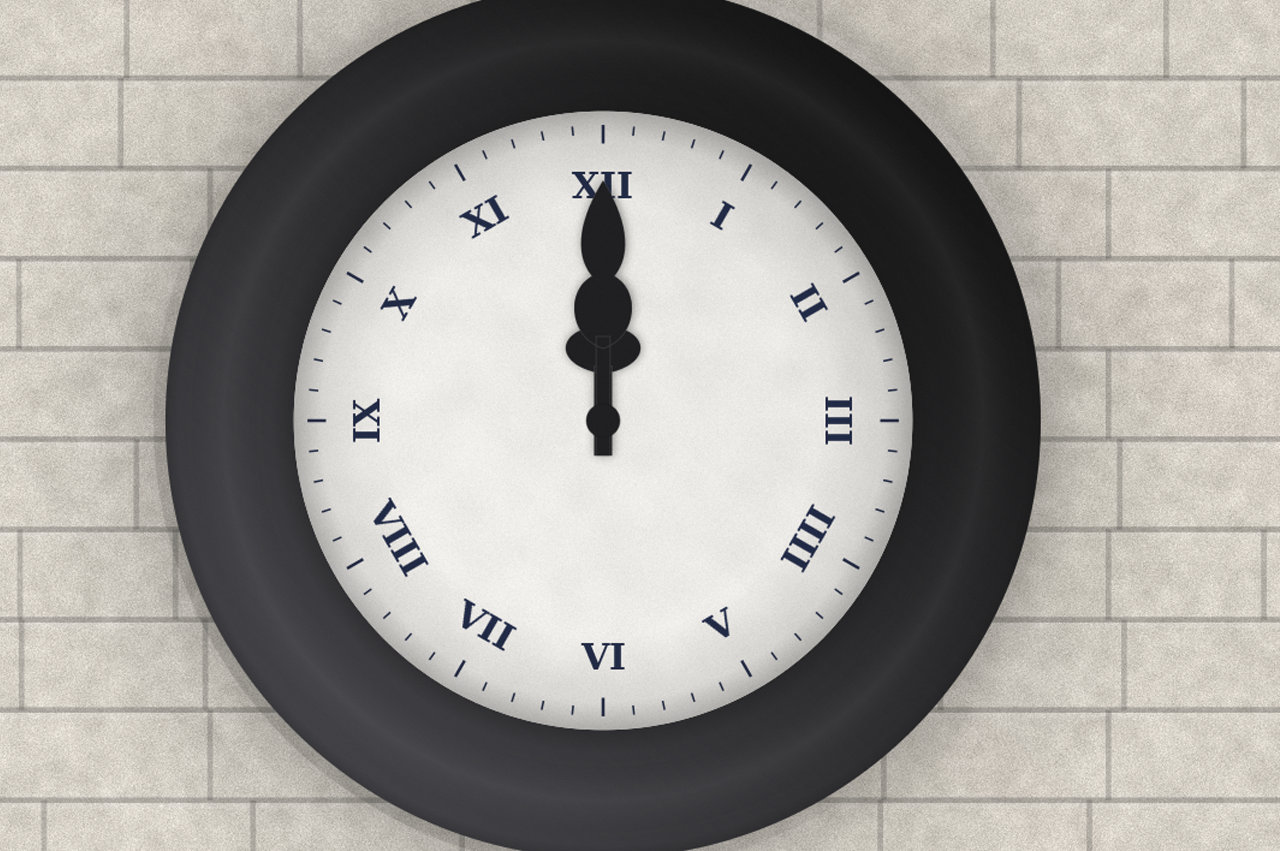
12:00
